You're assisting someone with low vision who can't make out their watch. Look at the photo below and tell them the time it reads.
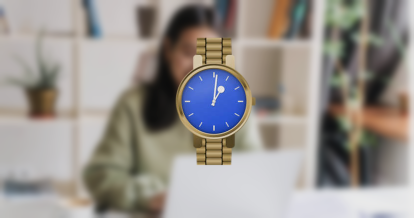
1:01
